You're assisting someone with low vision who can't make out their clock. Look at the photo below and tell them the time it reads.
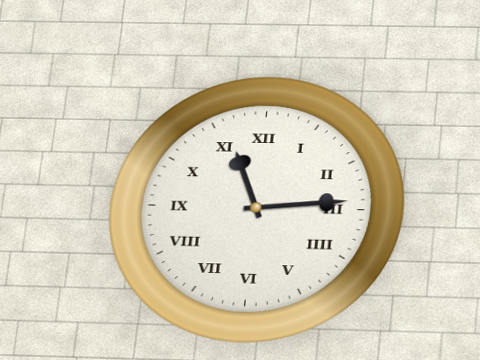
11:14
